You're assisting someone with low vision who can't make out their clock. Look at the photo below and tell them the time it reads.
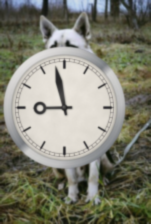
8:58
